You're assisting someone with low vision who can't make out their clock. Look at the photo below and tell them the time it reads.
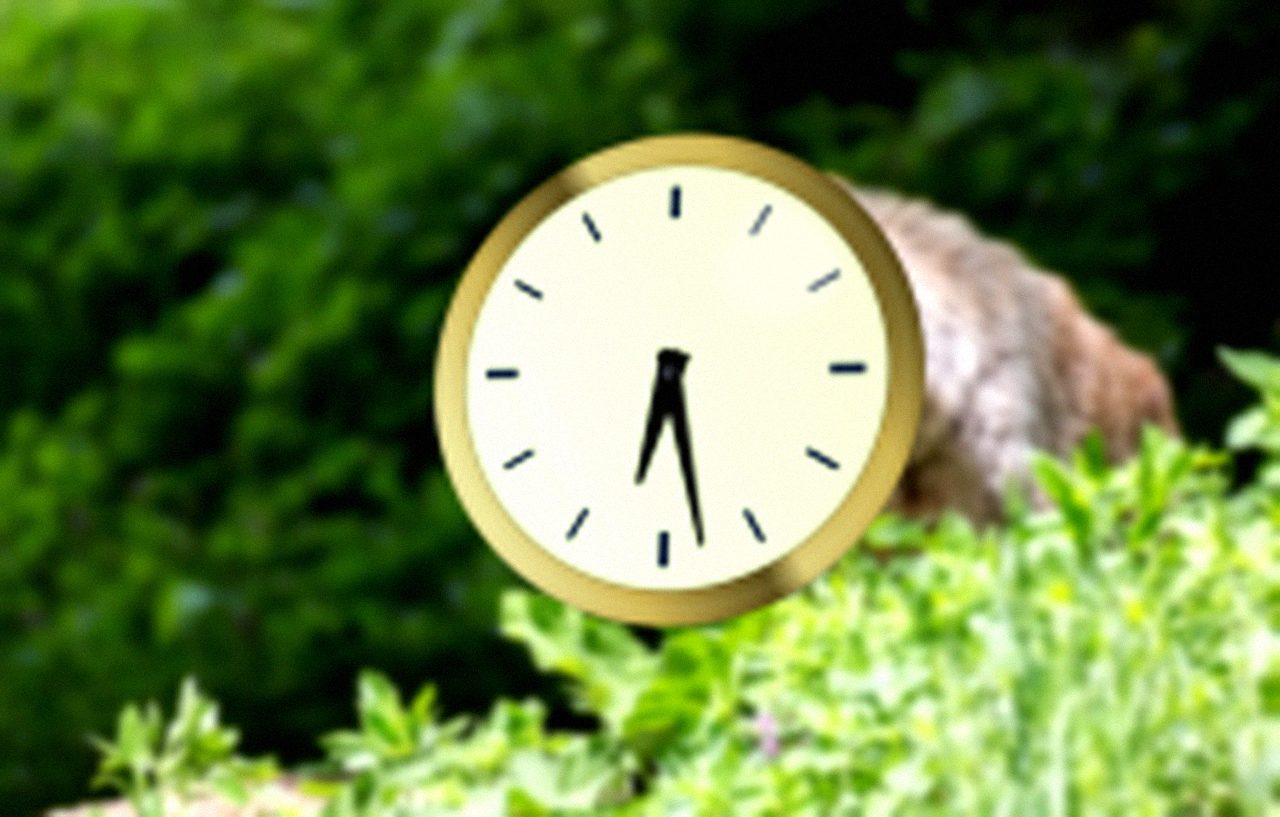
6:28
